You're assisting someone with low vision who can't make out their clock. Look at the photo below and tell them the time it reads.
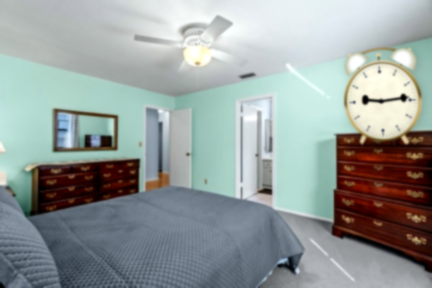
9:14
